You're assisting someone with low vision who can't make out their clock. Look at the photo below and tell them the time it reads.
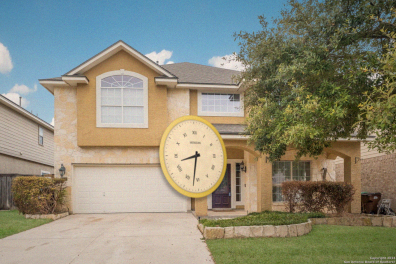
8:32
